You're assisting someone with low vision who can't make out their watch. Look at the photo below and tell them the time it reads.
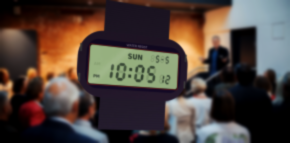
10:05
